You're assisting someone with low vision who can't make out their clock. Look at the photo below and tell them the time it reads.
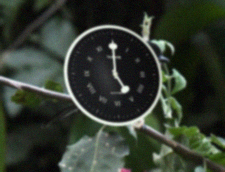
5:00
